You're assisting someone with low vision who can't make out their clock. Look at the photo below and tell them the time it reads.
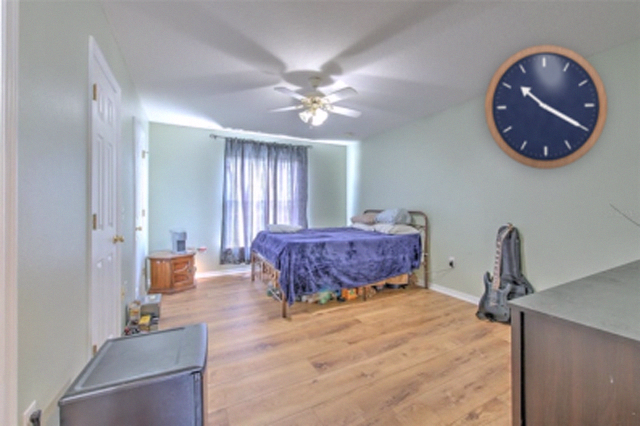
10:20
